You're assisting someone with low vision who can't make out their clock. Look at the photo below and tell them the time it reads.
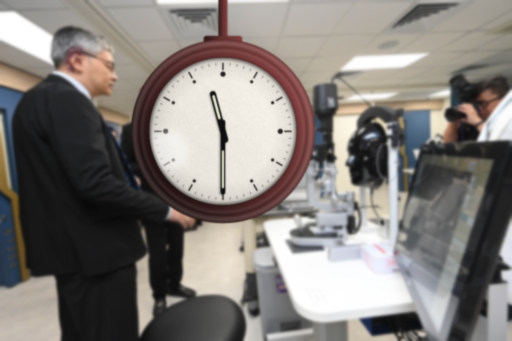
11:30
